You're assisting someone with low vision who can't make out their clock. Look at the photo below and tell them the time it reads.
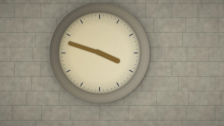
3:48
